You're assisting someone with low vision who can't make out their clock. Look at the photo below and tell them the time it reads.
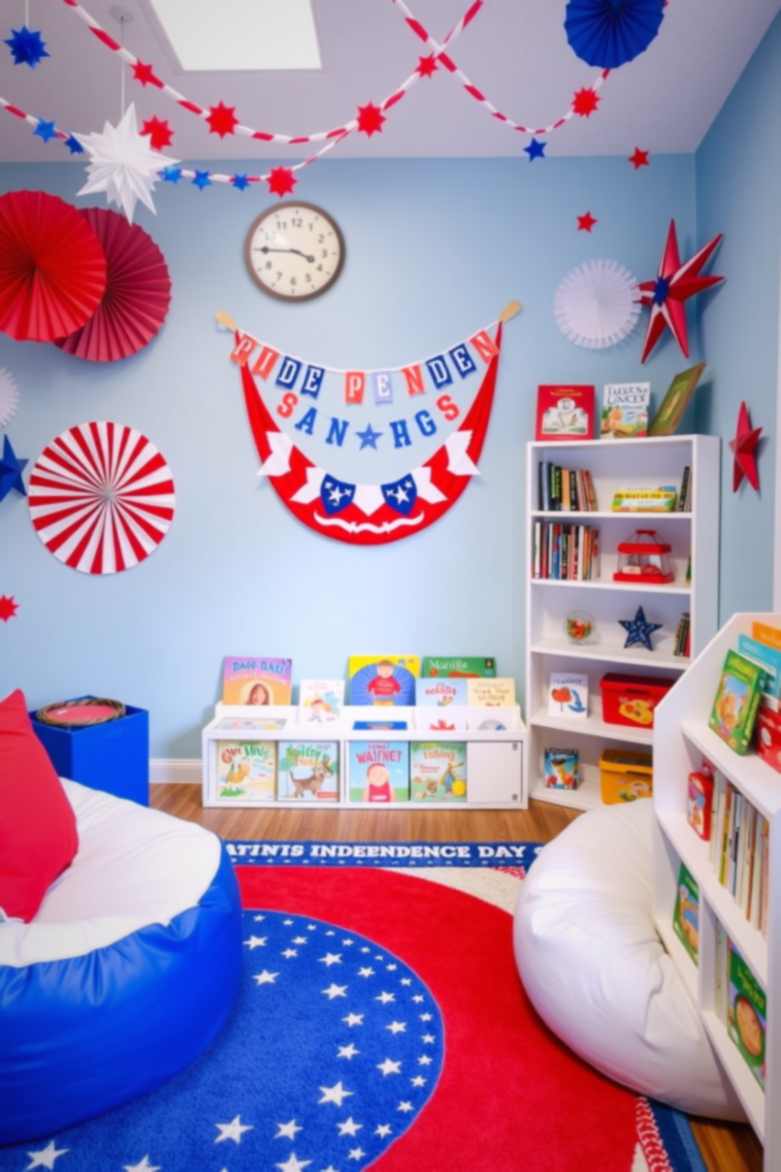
3:45
